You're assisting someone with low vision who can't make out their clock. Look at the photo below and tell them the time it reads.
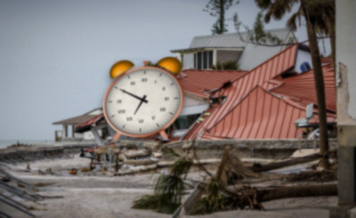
6:50
